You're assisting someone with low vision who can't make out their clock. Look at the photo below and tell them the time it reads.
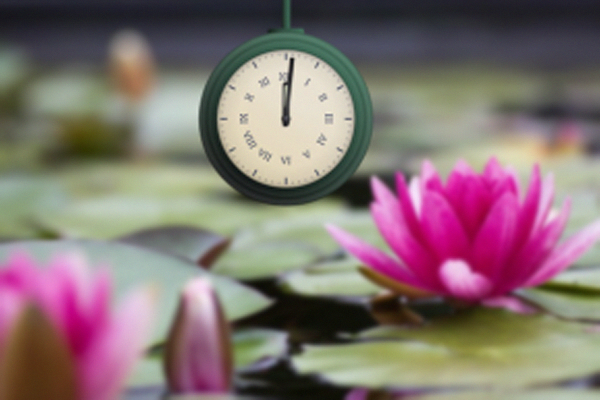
12:01
